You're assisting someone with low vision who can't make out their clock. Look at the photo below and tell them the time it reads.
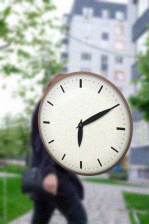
6:10
